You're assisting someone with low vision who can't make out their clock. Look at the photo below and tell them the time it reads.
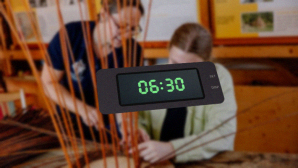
6:30
